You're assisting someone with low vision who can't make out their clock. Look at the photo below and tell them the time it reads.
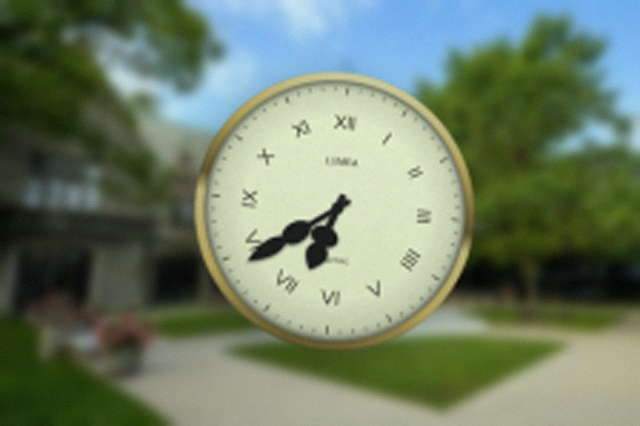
6:39
